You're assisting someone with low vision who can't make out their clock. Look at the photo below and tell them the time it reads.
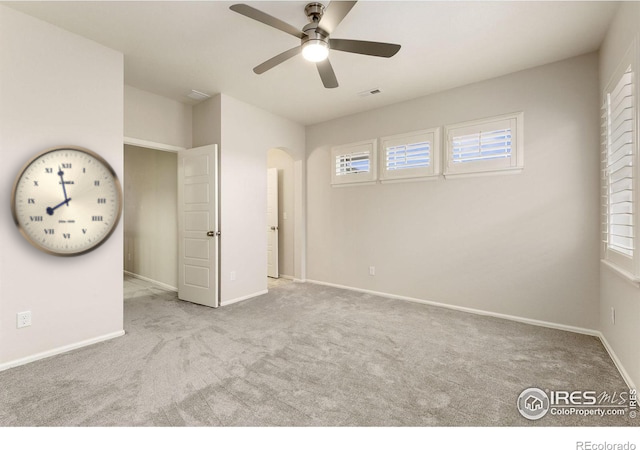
7:58
